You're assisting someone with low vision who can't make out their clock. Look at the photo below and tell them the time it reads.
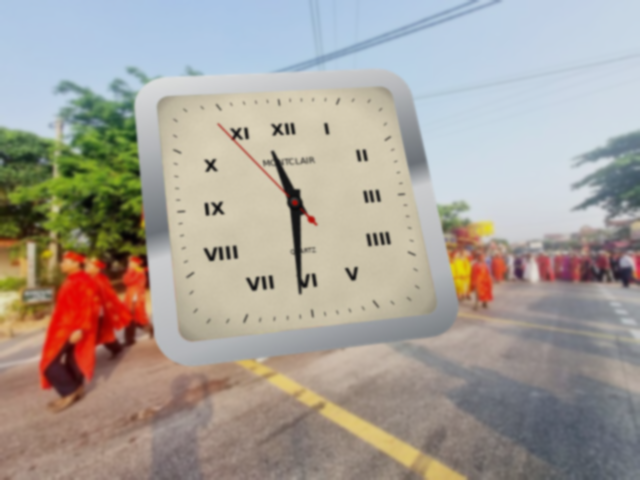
11:30:54
